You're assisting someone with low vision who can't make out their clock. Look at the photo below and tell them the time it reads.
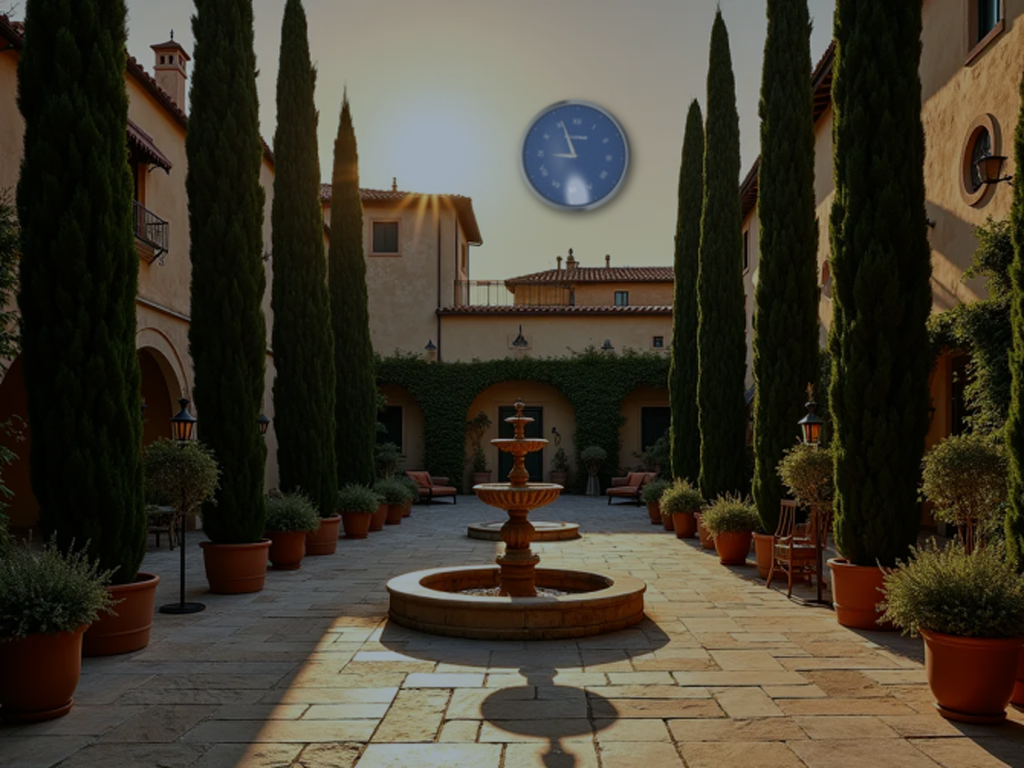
8:56
